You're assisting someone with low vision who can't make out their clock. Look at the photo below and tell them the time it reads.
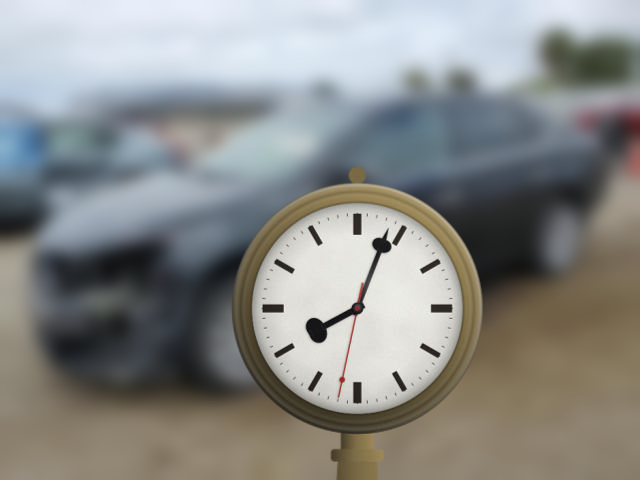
8:03:32
